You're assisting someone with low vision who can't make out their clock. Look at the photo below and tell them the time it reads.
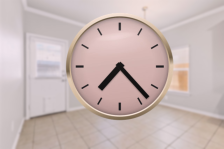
7:23
